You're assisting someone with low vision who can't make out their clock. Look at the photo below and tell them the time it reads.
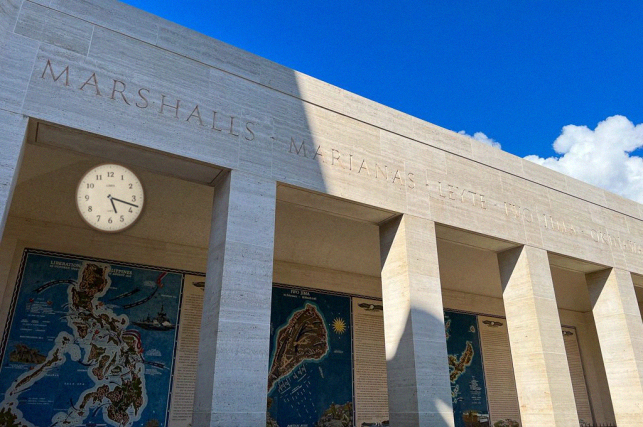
5:18
